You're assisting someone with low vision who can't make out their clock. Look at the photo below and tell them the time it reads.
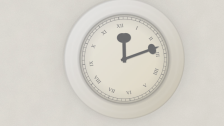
12:13
